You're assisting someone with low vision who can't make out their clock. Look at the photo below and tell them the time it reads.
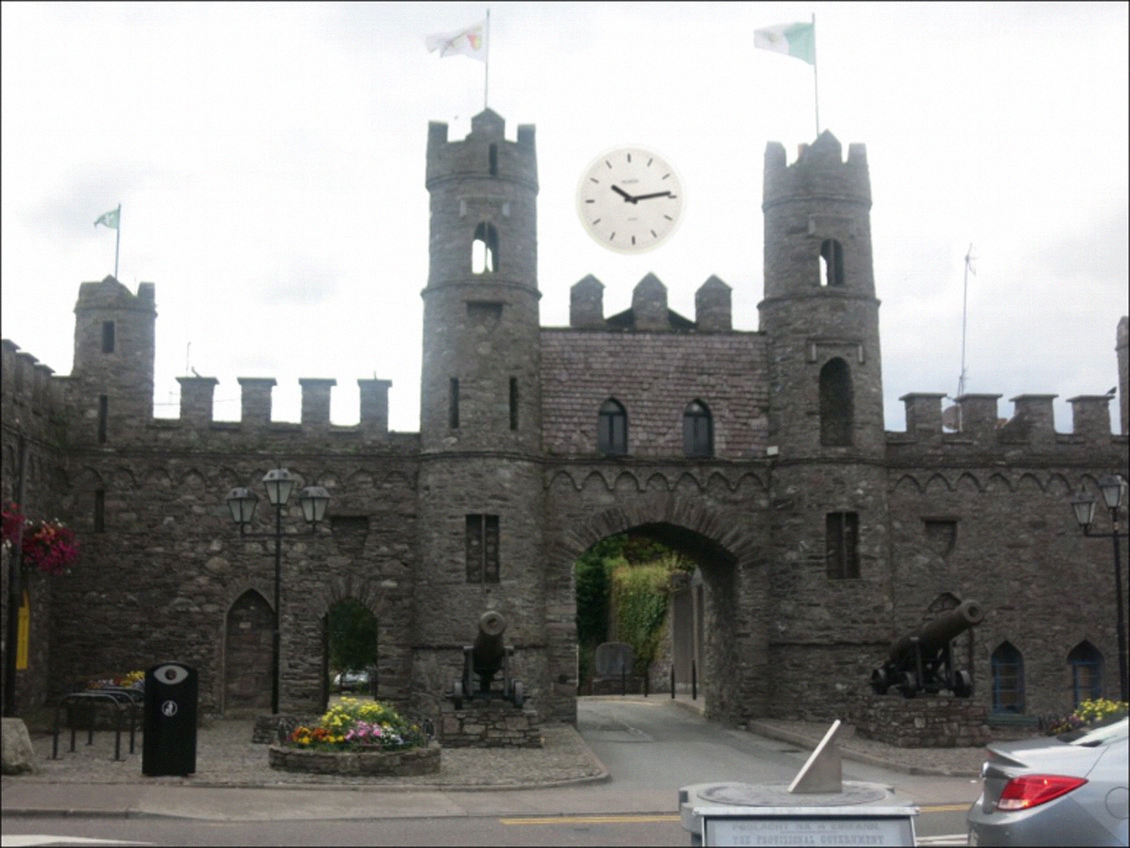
10:14
